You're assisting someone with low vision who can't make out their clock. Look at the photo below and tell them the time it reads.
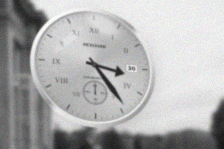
3:24
